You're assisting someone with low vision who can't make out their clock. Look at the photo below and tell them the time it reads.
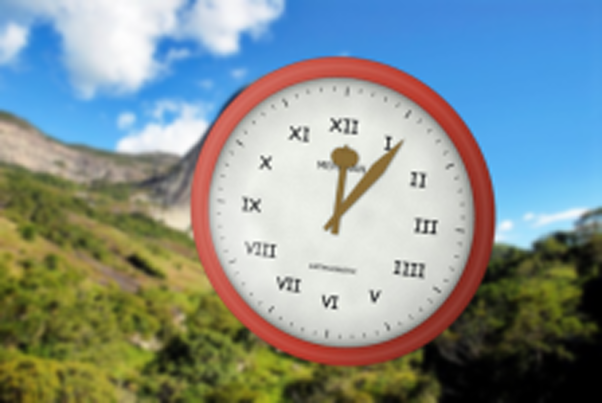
12:06
